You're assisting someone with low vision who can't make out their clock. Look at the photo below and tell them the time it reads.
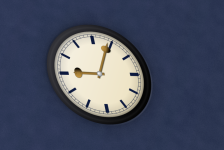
9:04
